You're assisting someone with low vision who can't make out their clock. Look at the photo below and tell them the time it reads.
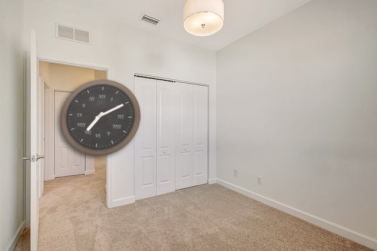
7:10
